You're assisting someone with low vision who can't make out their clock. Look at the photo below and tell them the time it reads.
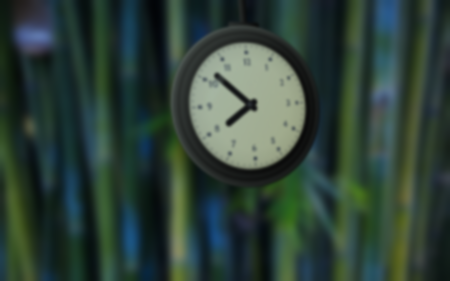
7:52
